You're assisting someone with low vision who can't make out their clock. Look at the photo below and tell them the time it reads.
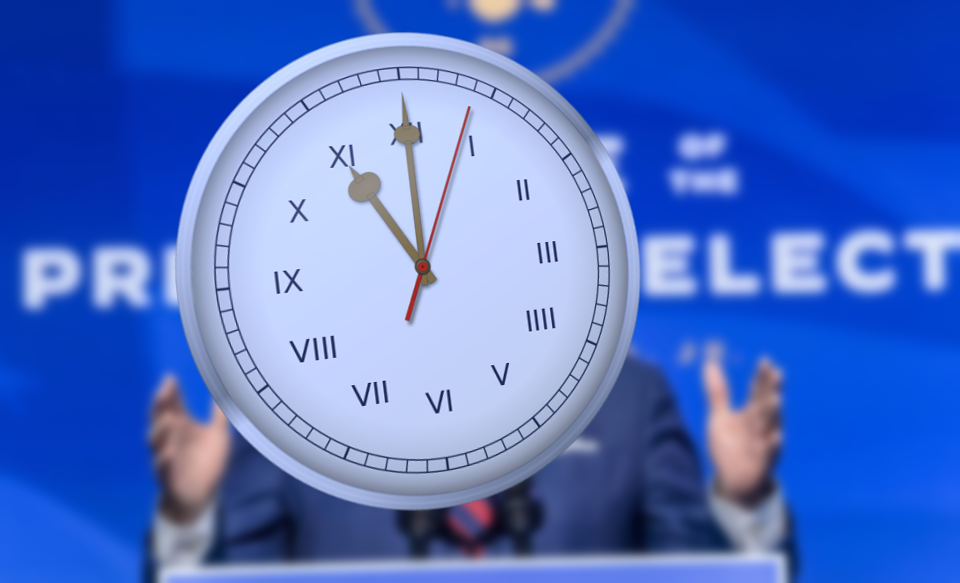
11:00:04
